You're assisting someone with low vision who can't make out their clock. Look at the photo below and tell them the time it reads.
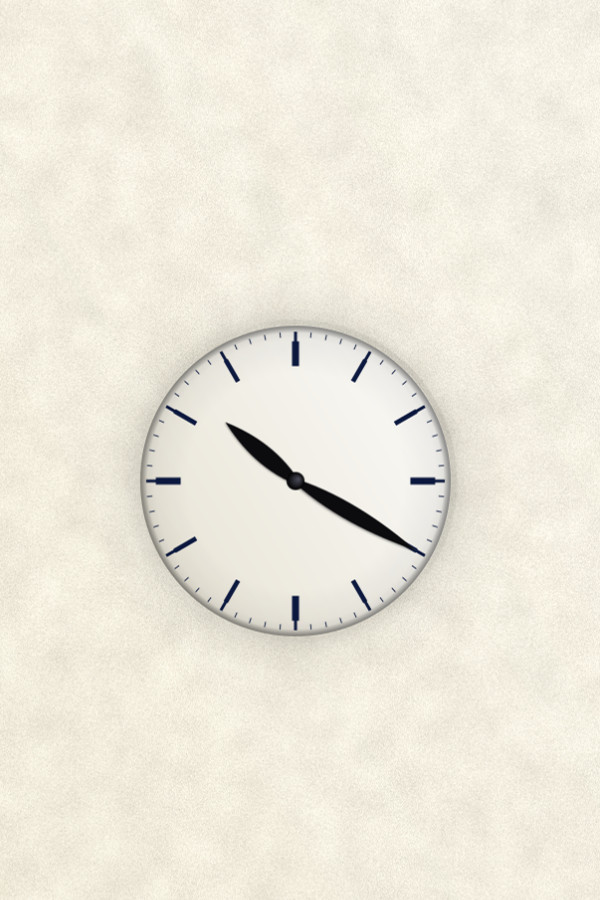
10:20
